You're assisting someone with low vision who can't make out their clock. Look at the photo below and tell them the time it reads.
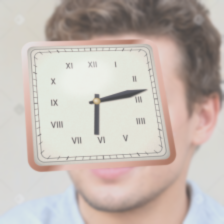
6:13
